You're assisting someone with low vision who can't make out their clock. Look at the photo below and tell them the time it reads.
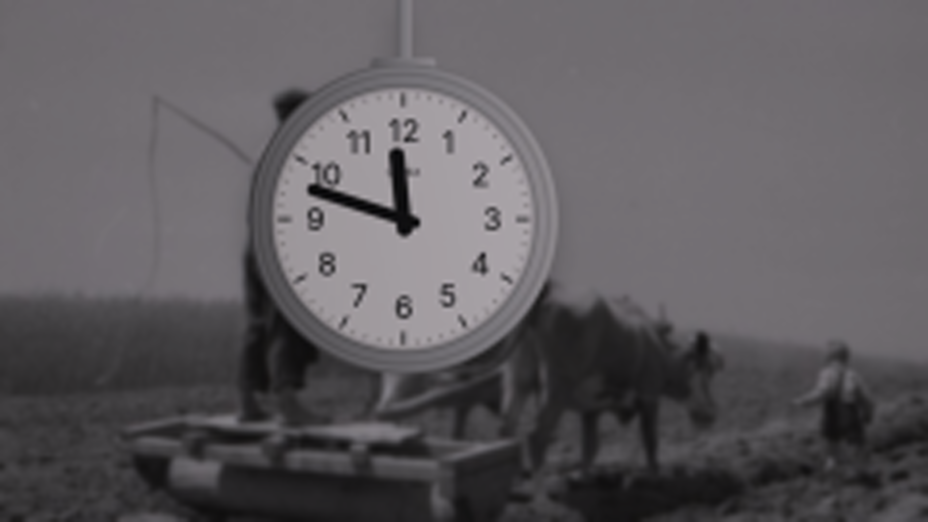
11:48
